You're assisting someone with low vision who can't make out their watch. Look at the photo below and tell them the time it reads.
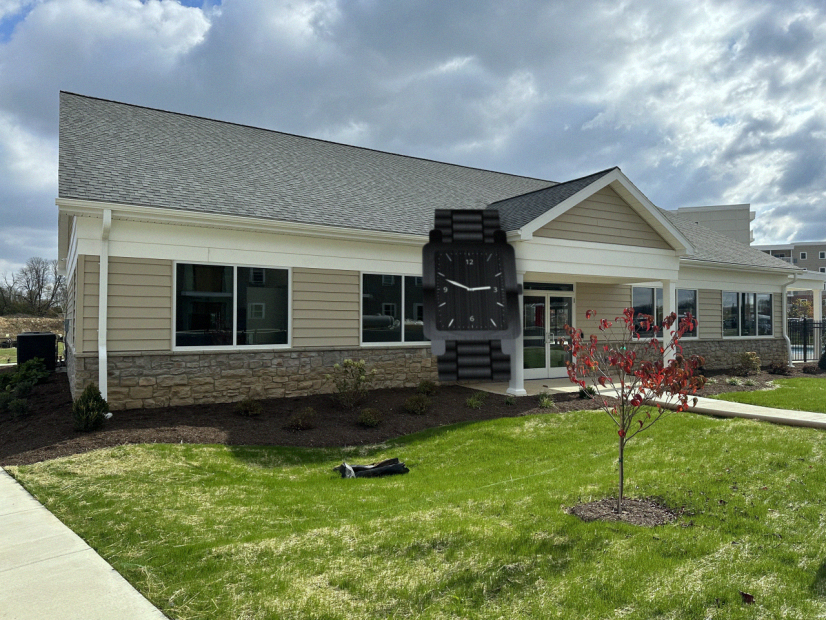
2:49
